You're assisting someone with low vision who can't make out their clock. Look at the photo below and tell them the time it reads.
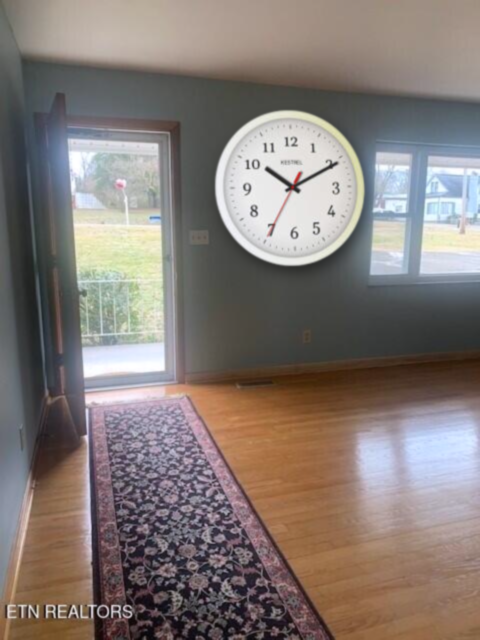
10:10:35
